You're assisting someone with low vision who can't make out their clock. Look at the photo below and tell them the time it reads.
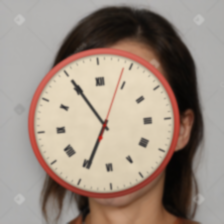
6:55:04
